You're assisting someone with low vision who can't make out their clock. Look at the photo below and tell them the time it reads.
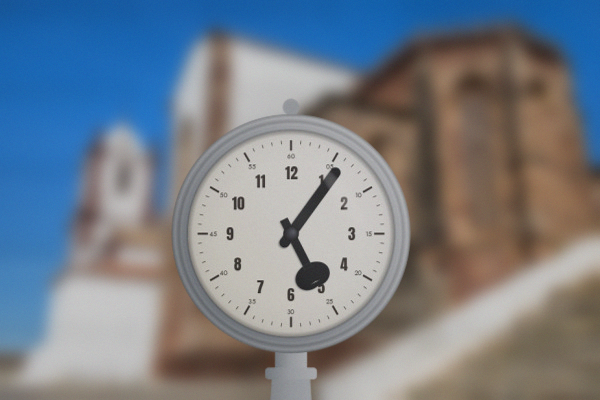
5:06
